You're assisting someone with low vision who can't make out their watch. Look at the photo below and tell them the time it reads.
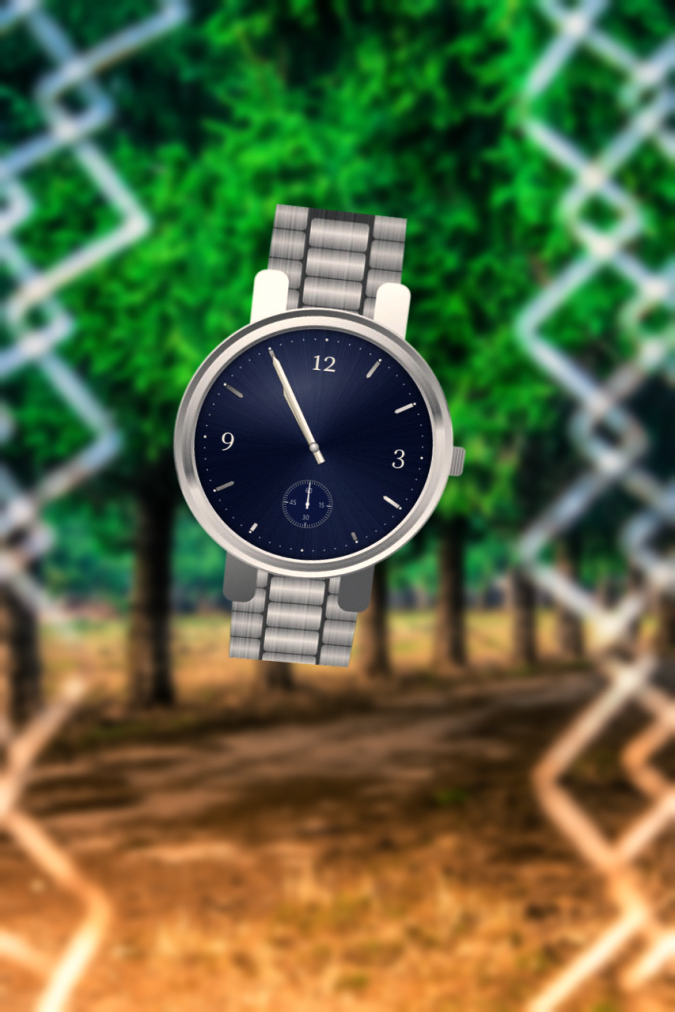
10:55
